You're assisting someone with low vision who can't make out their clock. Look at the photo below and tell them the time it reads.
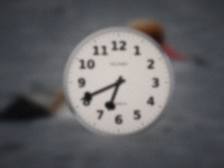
6:41
